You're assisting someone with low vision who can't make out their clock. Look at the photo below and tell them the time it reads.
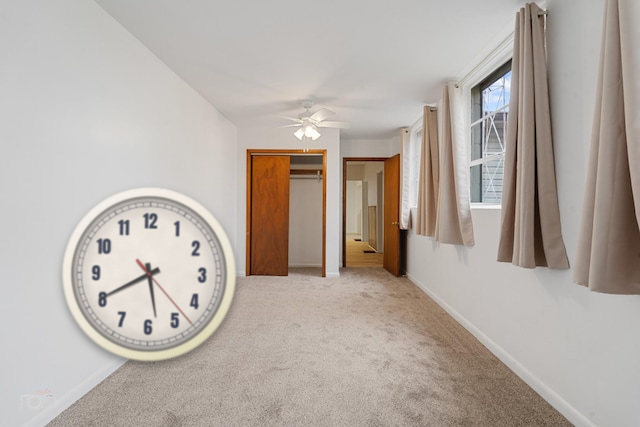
5:40:23
